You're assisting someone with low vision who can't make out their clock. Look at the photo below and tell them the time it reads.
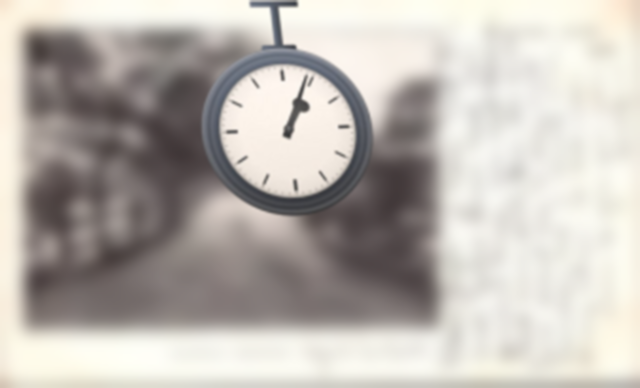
1:04
